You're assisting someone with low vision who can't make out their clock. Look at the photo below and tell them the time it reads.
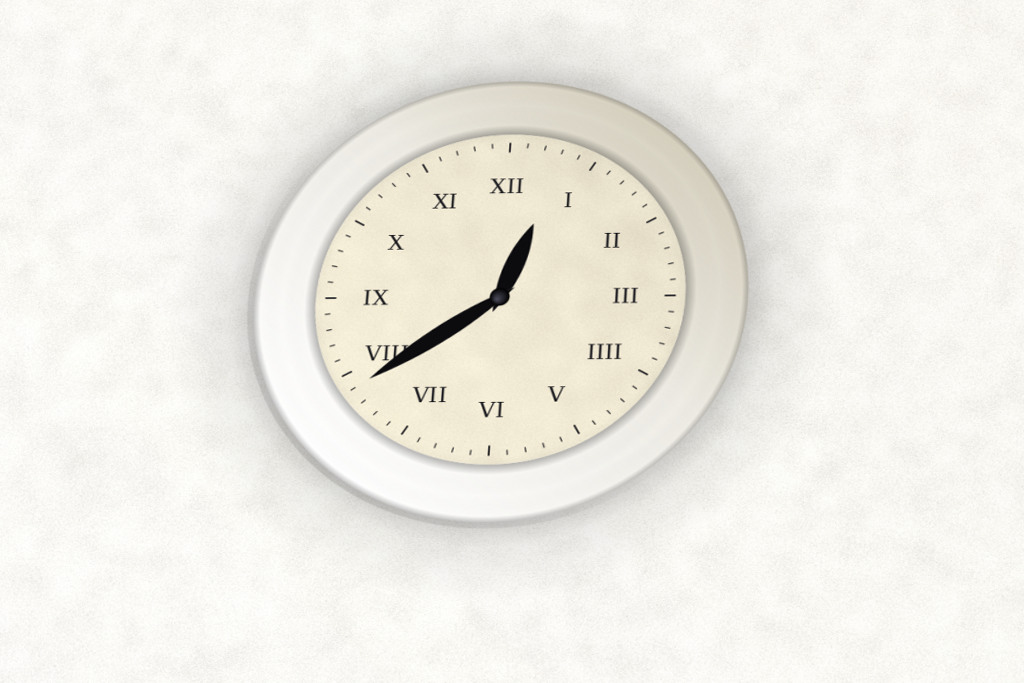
12:39
